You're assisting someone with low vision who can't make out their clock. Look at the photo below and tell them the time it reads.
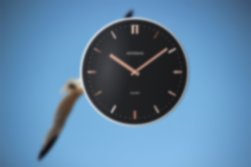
10:09
